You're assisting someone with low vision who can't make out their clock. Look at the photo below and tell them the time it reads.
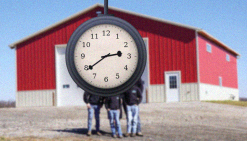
2:39
